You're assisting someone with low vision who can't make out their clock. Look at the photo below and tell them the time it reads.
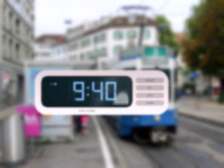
9:40
